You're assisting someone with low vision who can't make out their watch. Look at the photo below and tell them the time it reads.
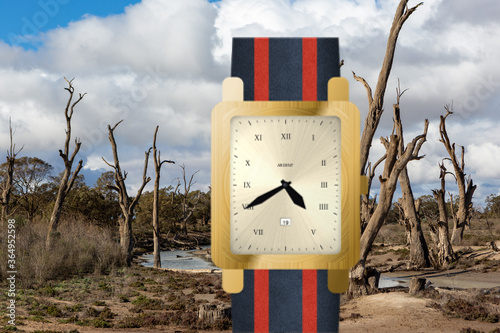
4:40
